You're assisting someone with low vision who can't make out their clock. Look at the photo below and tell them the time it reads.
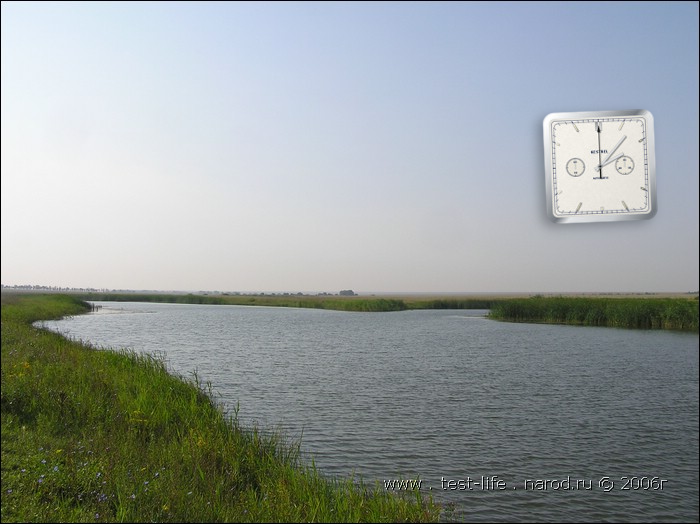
2:07
